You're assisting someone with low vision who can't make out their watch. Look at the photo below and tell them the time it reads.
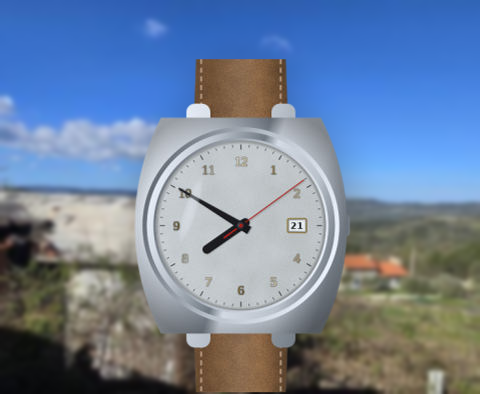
7:50:09
